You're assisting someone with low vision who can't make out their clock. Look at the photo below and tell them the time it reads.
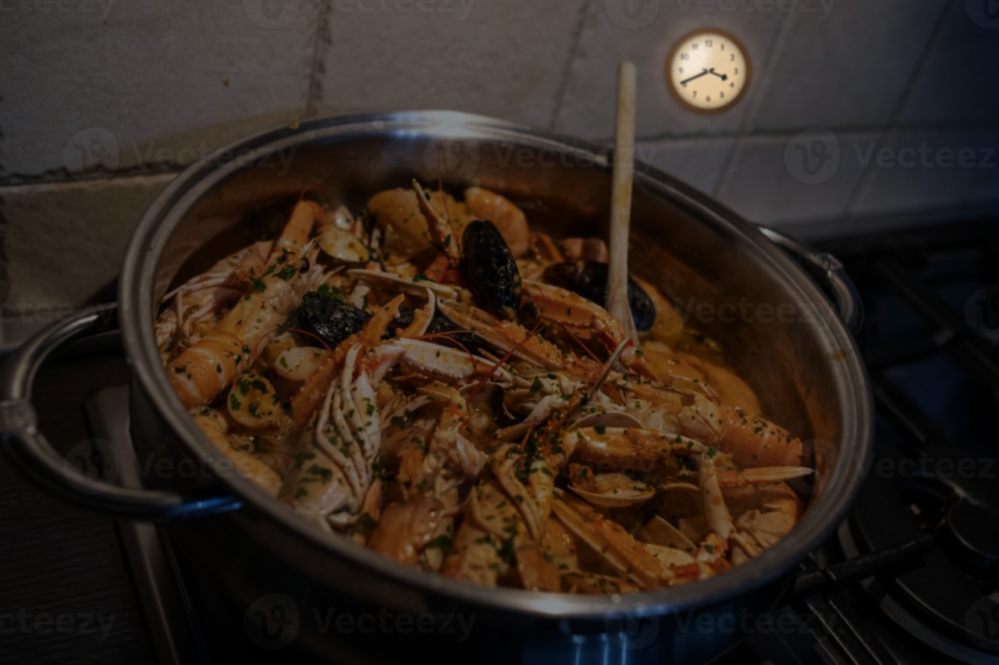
3:41
